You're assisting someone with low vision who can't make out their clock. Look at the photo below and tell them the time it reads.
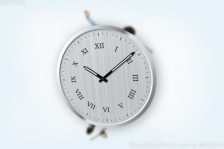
10:09
